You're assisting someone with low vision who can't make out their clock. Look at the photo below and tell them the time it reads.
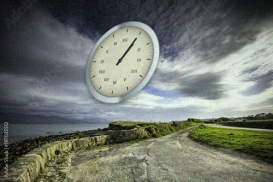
1:05
